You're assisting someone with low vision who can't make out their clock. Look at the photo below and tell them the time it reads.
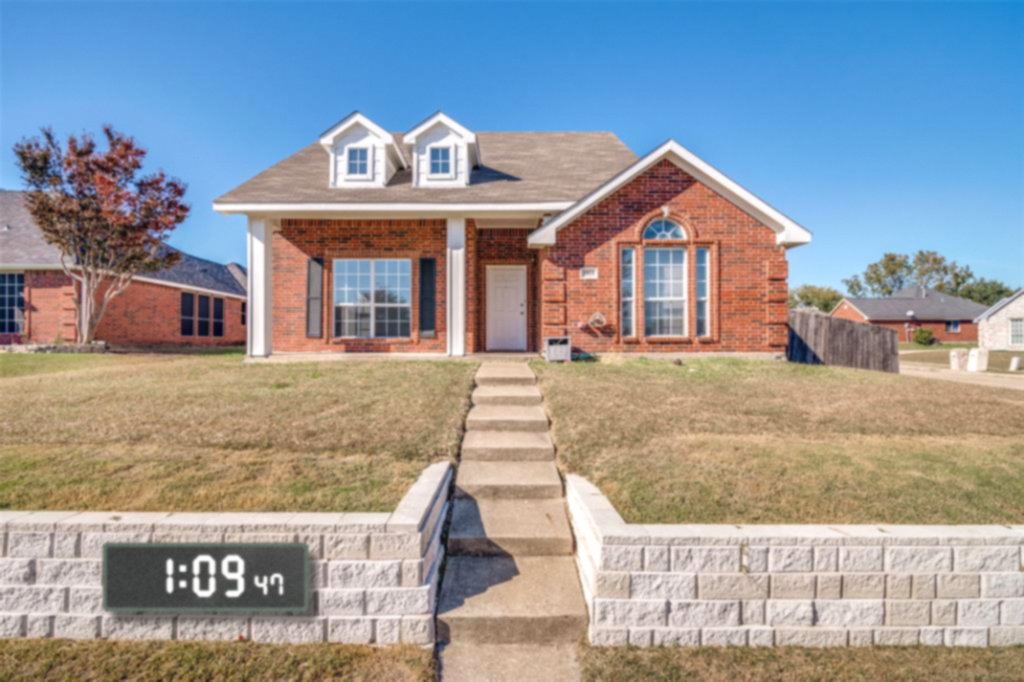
1:09:47
